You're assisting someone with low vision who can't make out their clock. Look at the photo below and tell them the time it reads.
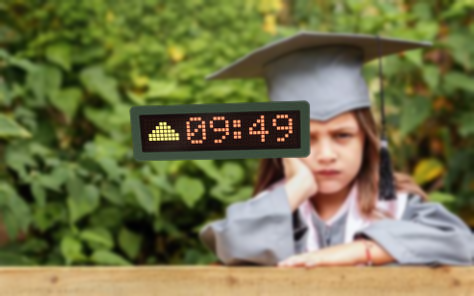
9:49
